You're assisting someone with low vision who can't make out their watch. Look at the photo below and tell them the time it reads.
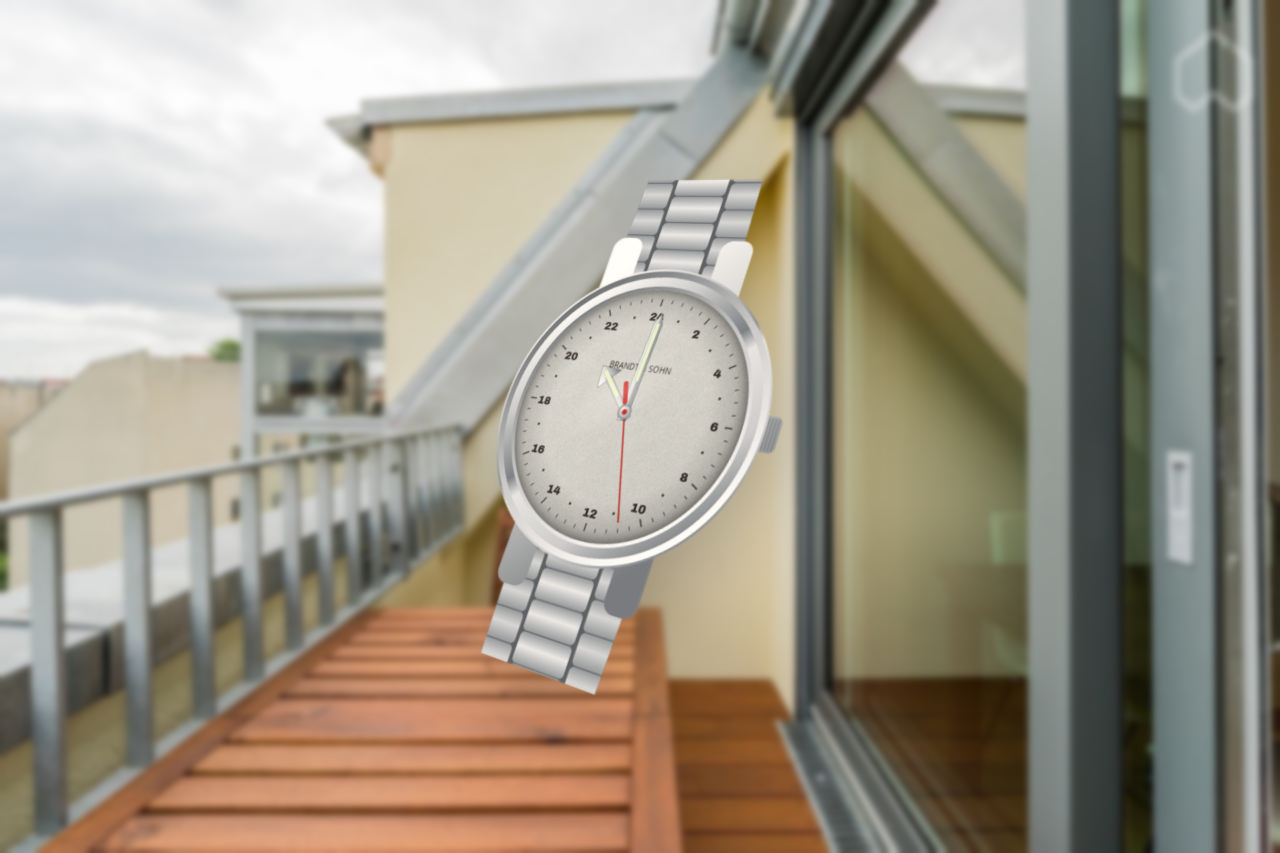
21:00:27
